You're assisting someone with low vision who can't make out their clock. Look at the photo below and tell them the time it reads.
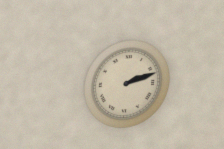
2:12
